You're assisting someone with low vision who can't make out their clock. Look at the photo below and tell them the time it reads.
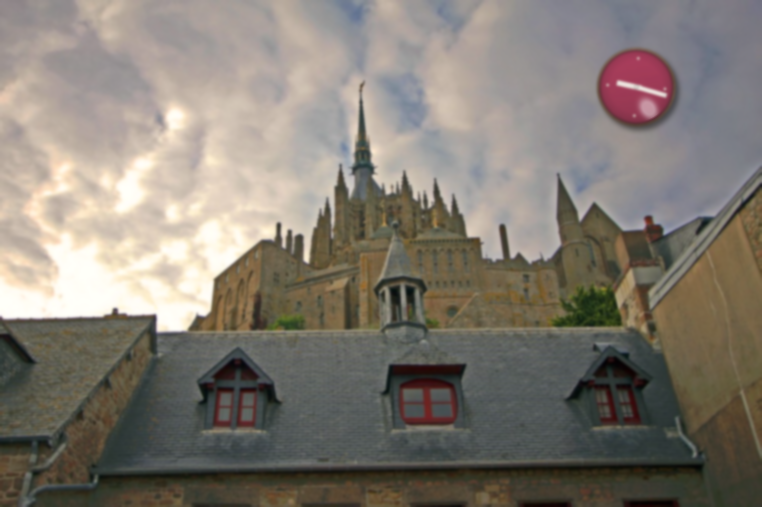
9:17
